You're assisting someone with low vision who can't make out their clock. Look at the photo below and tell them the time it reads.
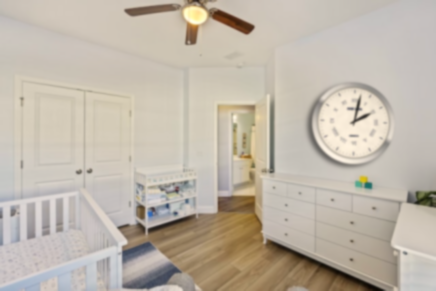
2:02
